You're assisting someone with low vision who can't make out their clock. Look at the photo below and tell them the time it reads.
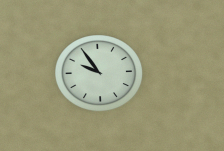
9:55
